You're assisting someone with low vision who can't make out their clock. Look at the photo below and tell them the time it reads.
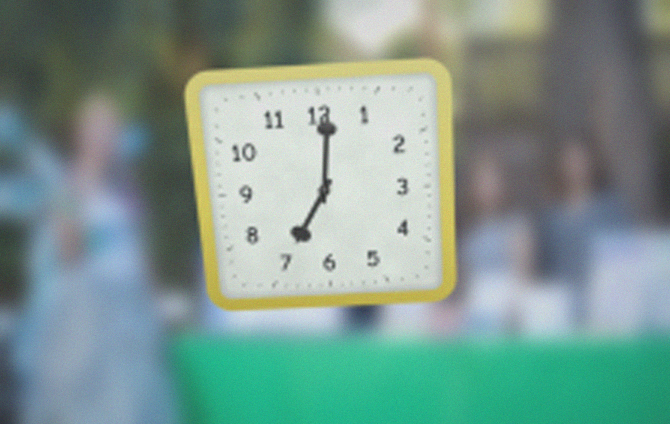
7:01
